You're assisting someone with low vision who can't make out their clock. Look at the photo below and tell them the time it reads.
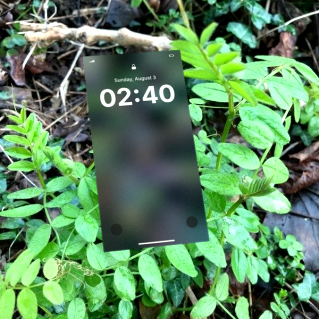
2:40
